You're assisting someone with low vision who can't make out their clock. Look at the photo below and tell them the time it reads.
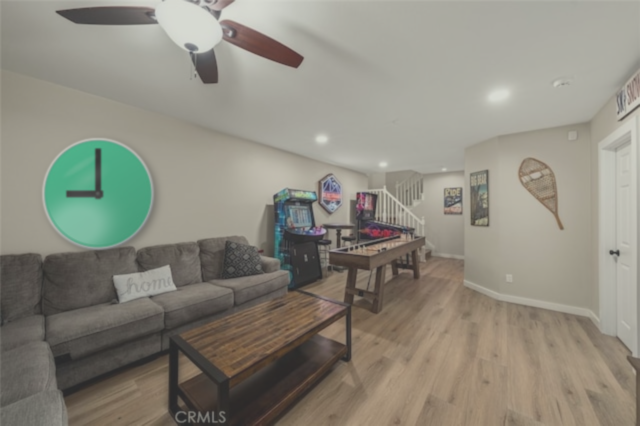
9:00
